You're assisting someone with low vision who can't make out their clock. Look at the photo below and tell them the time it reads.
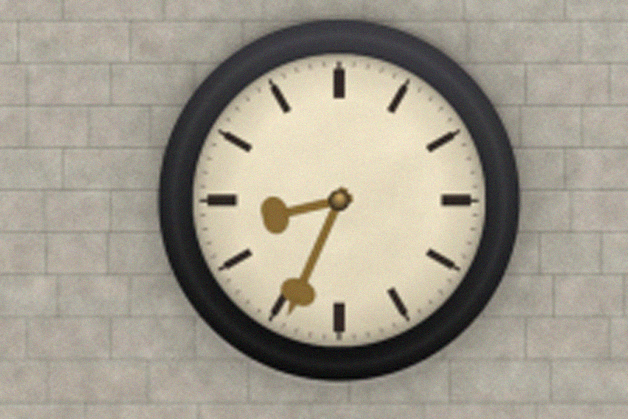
8:34
